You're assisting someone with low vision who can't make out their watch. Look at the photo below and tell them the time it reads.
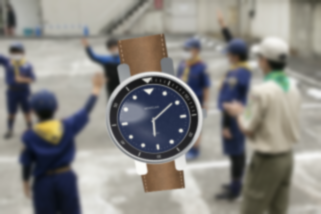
6:09
